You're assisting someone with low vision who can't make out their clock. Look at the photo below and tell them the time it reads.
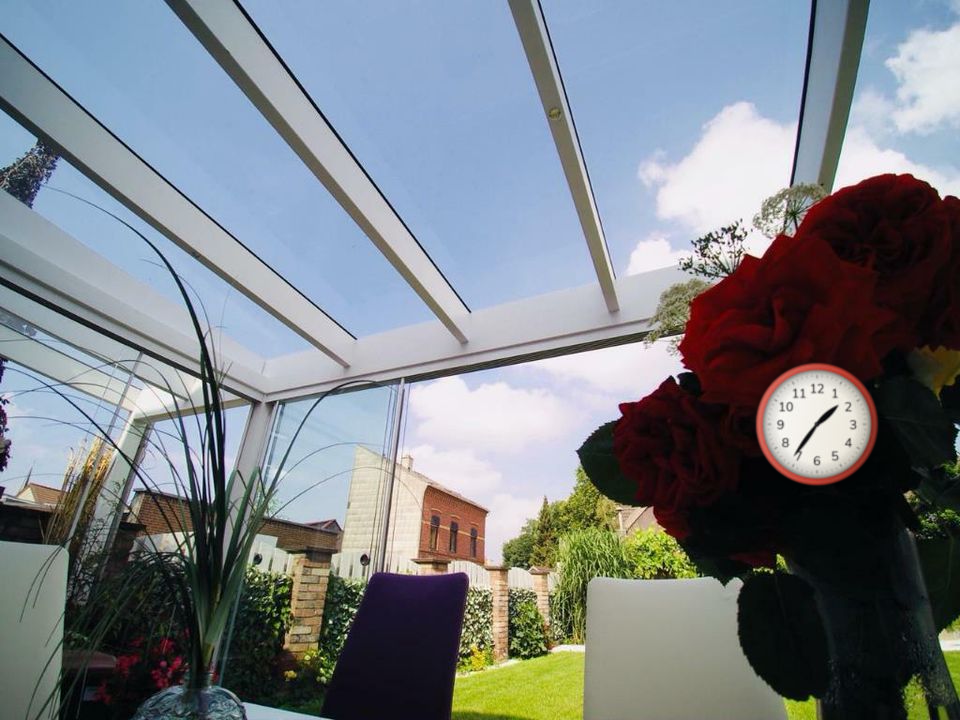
1:36
